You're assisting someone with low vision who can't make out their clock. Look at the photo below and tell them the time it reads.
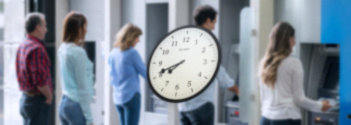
7:41
